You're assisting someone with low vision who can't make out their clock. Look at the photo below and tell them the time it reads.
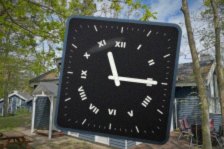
11:15
